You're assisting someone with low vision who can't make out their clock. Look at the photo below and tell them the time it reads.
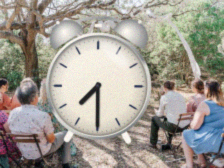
7:30
